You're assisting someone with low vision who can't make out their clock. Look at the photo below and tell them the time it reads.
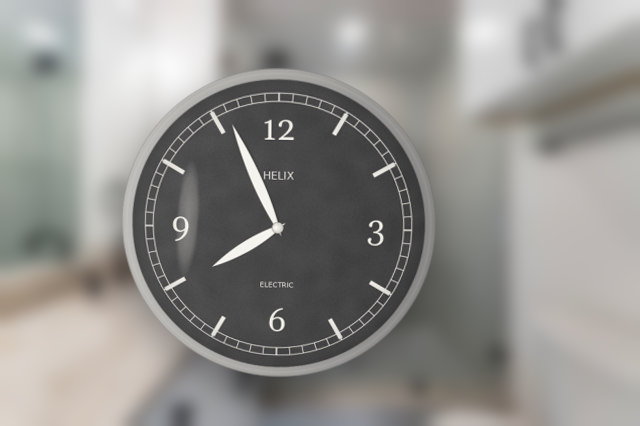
7:56
